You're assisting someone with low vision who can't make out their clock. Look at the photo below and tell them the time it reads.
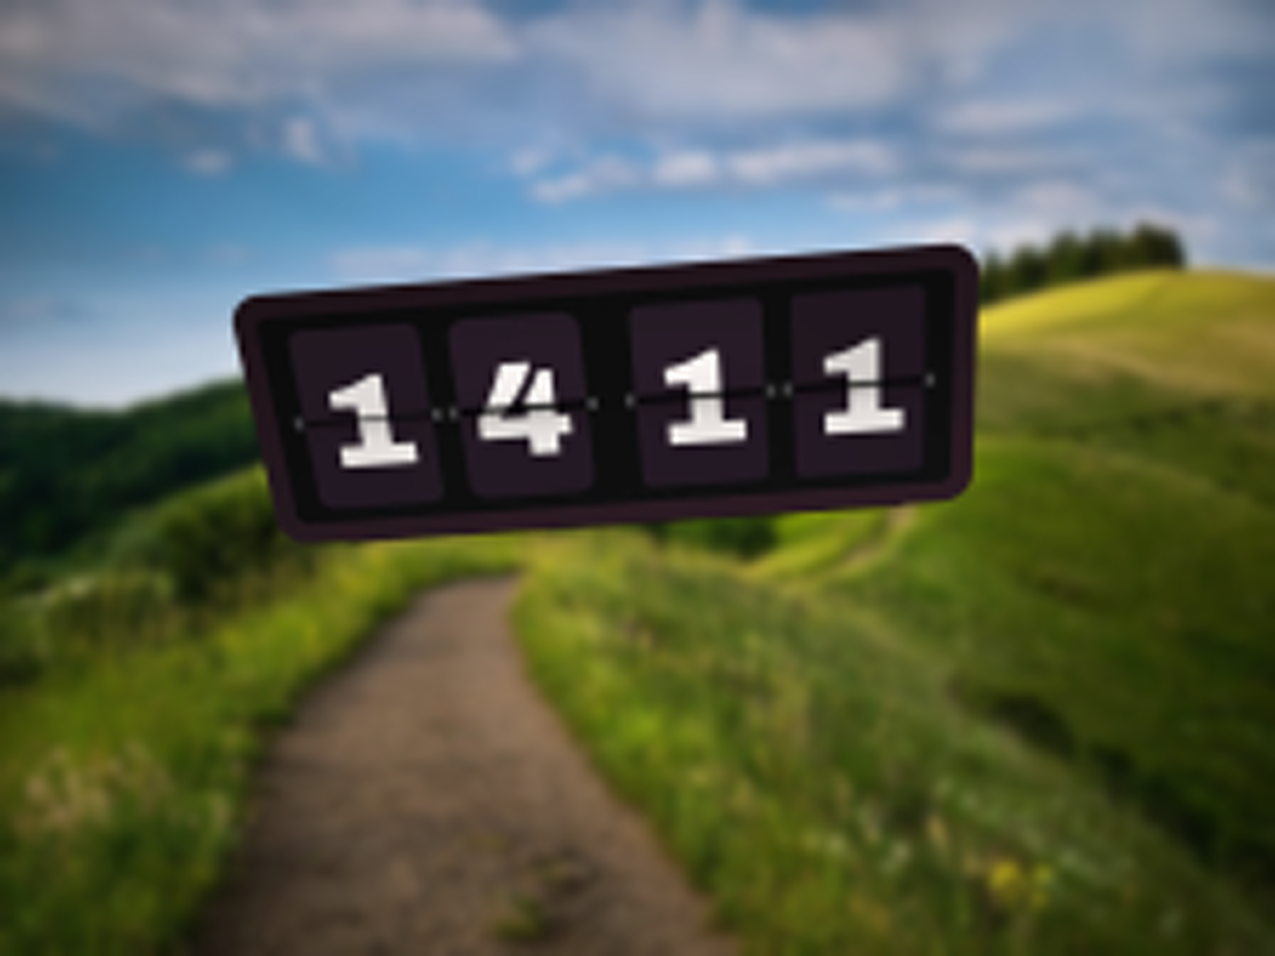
14:11
